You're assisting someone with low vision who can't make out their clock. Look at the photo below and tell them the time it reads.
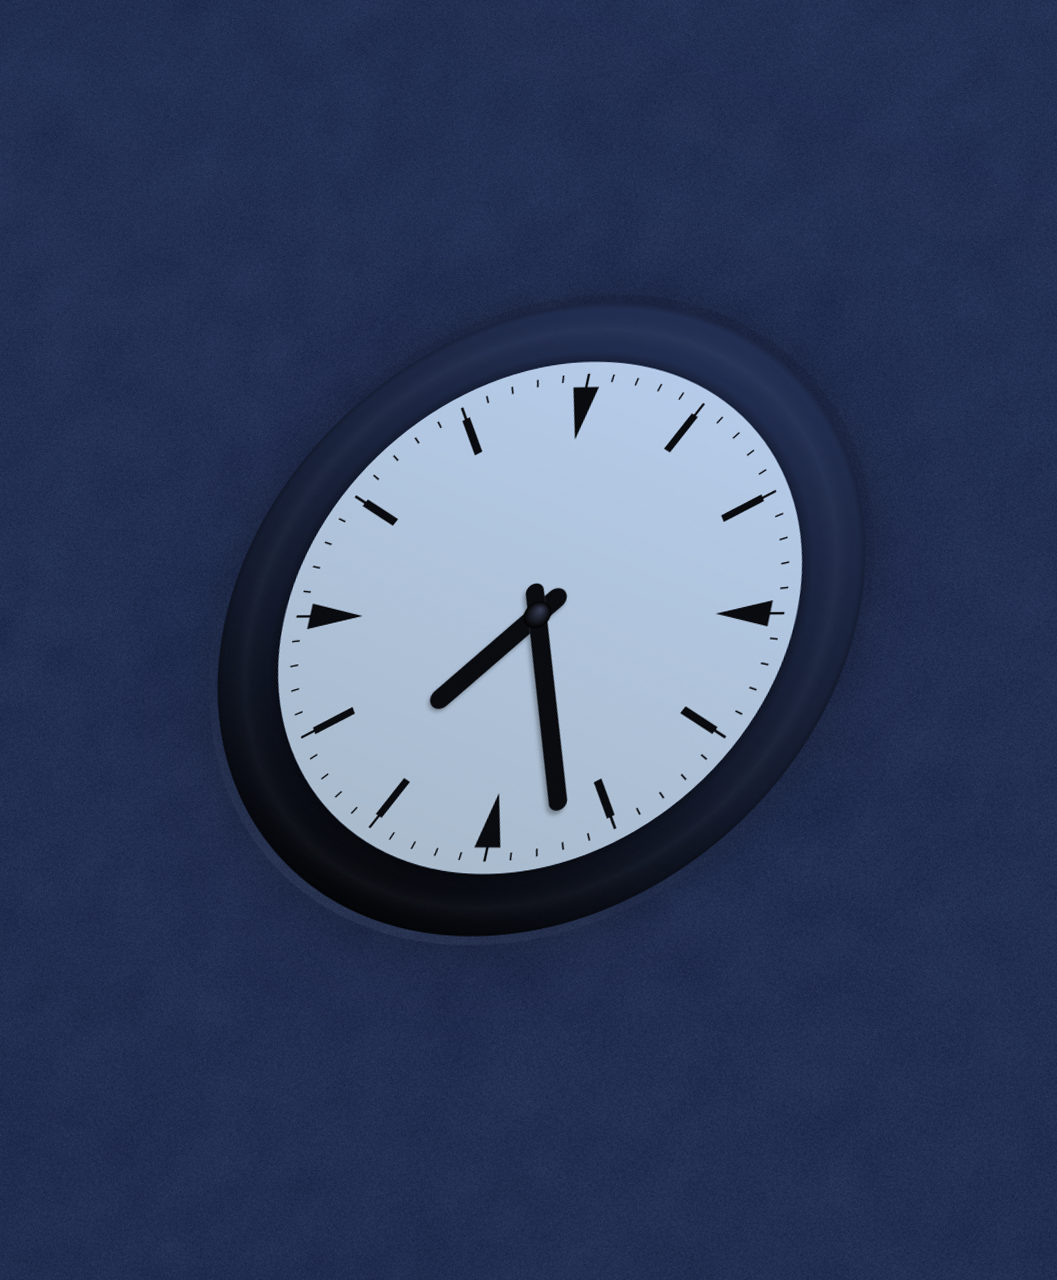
7:27
